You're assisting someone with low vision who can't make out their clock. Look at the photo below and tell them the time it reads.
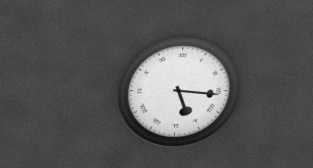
5:16
